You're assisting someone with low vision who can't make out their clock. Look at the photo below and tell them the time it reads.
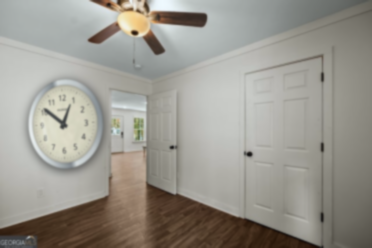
12:51
